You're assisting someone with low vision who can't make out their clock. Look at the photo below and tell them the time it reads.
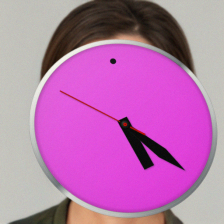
5:22:51
